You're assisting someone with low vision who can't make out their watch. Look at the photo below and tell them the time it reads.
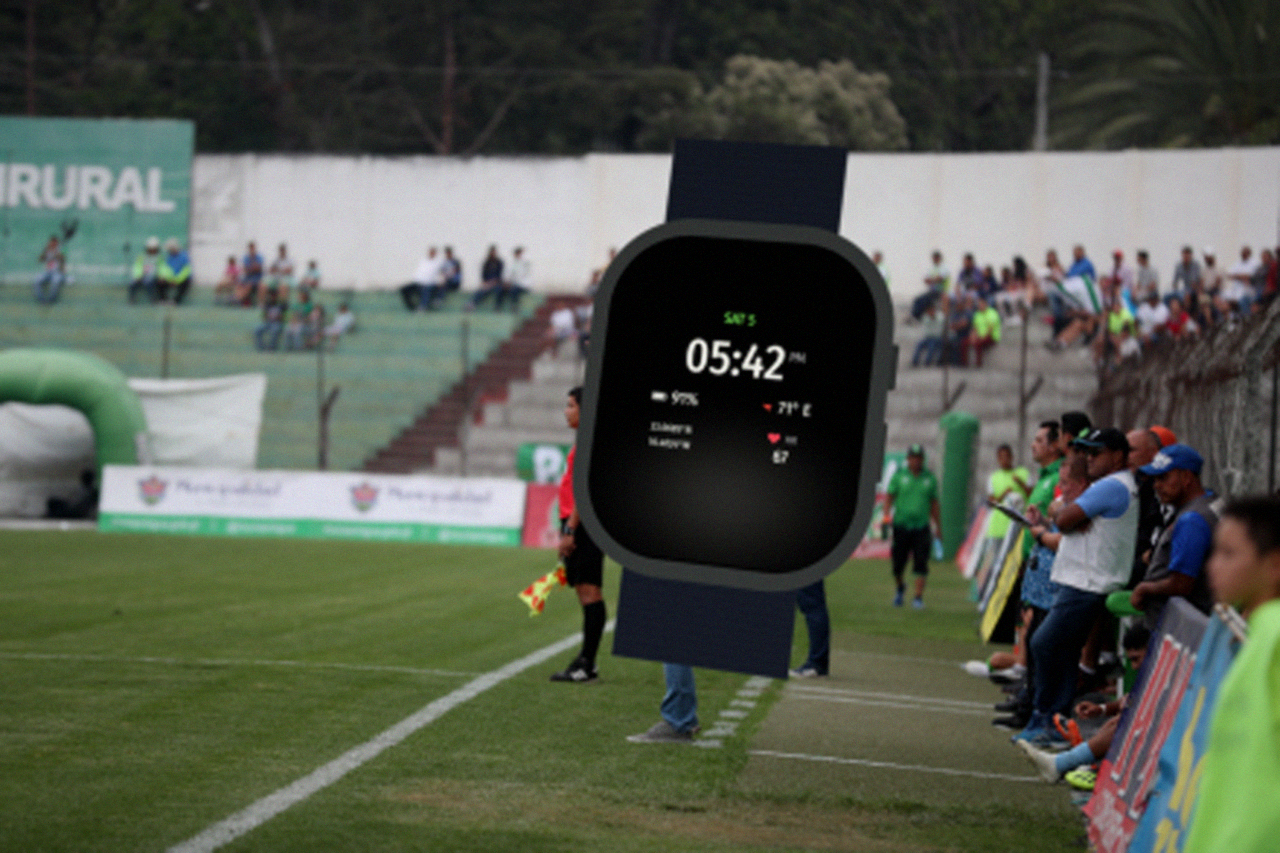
5:42
